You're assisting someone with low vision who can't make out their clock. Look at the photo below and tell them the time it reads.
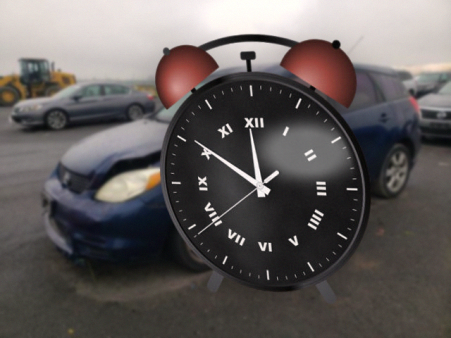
11:50:39
